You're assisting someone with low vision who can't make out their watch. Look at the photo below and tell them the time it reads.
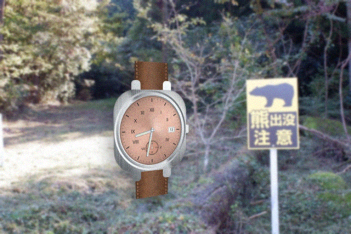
8:32
